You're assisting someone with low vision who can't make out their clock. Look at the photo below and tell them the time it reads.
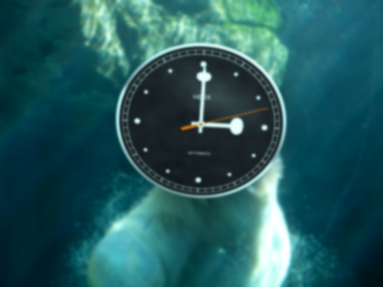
3:00:12
